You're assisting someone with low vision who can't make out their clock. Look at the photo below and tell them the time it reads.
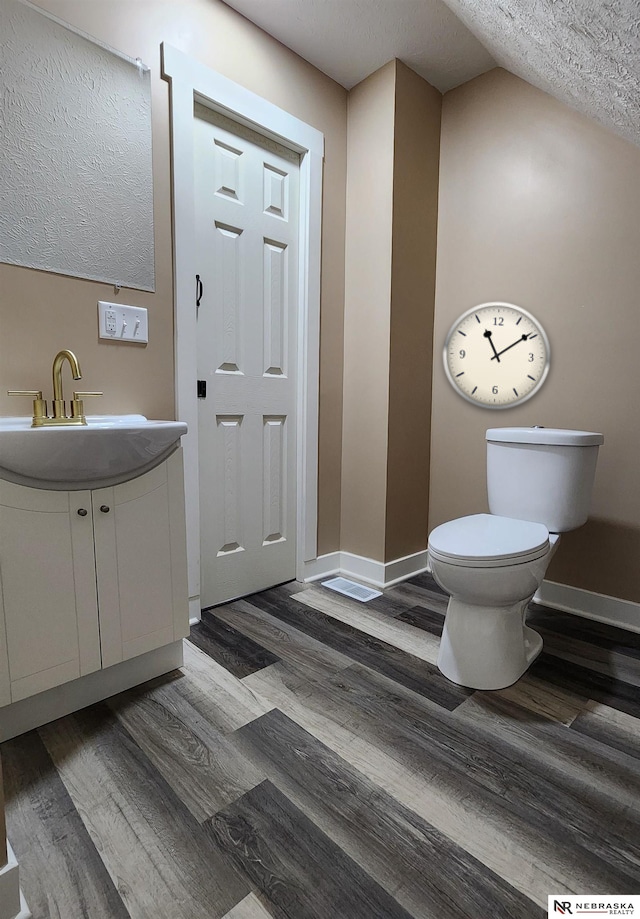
11:09
